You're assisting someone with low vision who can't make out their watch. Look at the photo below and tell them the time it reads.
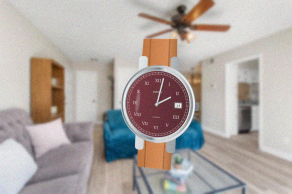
2:02
